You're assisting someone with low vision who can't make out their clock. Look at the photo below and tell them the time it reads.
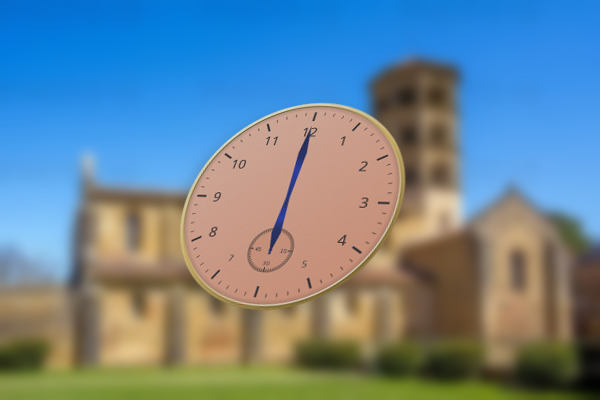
6:00
